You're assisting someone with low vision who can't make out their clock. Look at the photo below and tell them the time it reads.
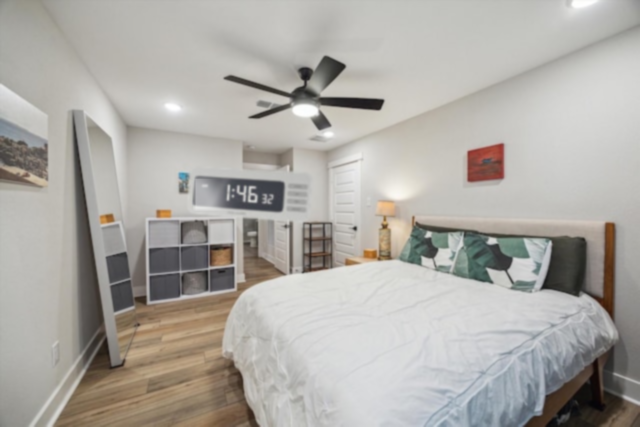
1:46
